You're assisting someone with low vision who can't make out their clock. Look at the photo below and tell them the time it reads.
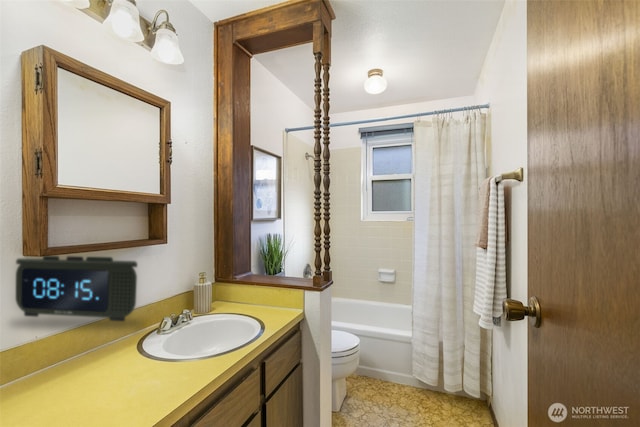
8:15
